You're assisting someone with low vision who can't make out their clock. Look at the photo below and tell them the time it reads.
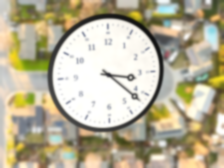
3:22
